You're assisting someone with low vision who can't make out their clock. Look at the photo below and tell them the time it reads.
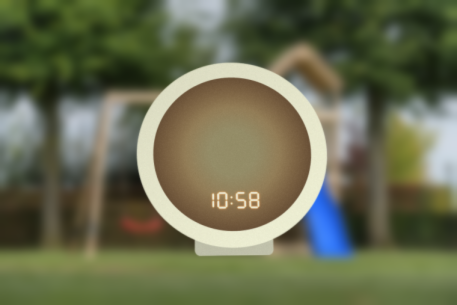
10:58
